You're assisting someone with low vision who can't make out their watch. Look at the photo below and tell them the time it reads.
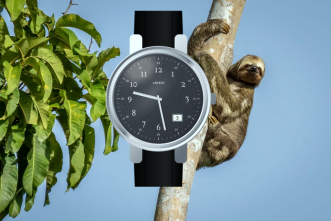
9:28
